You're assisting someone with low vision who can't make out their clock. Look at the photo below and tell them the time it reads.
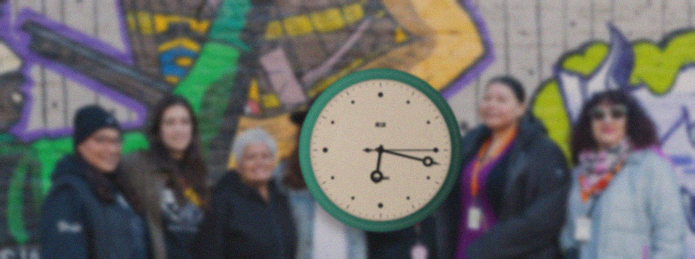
6:17:15
